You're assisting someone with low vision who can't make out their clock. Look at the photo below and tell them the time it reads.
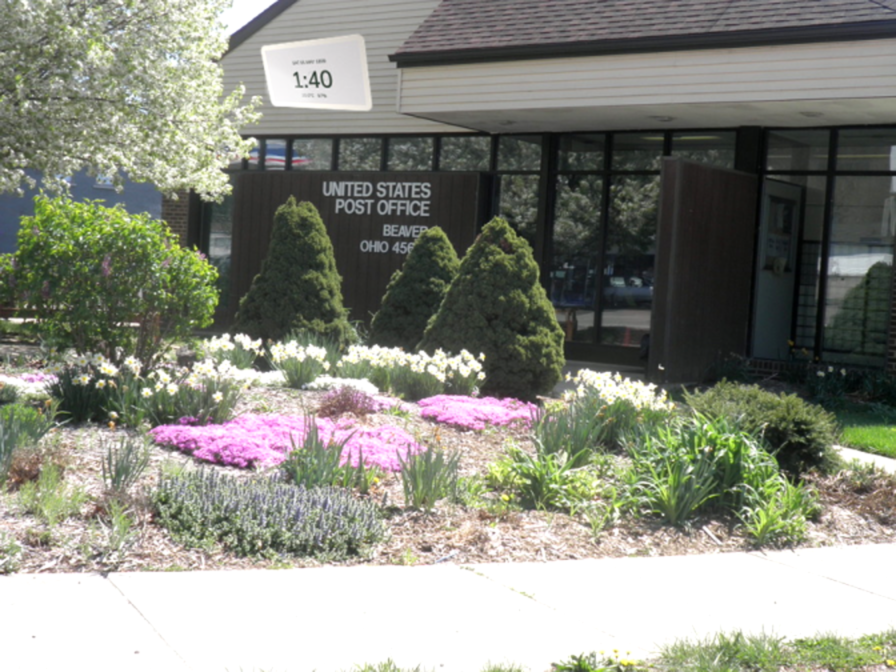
1:40
